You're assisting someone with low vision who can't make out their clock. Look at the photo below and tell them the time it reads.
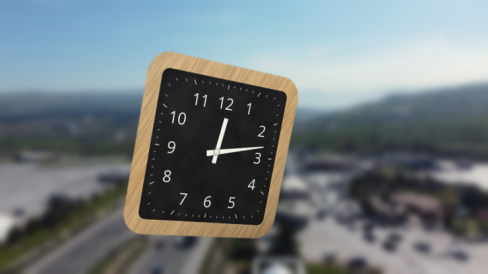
12:13
